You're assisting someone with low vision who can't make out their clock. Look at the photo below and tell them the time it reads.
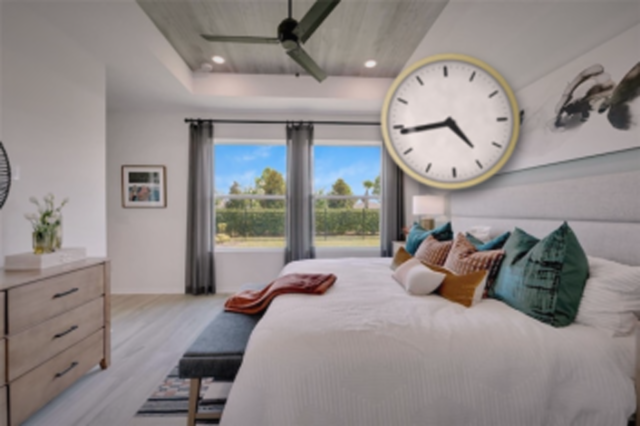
4:44
